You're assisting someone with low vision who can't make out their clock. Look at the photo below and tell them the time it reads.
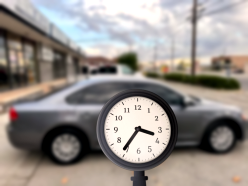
3:36
